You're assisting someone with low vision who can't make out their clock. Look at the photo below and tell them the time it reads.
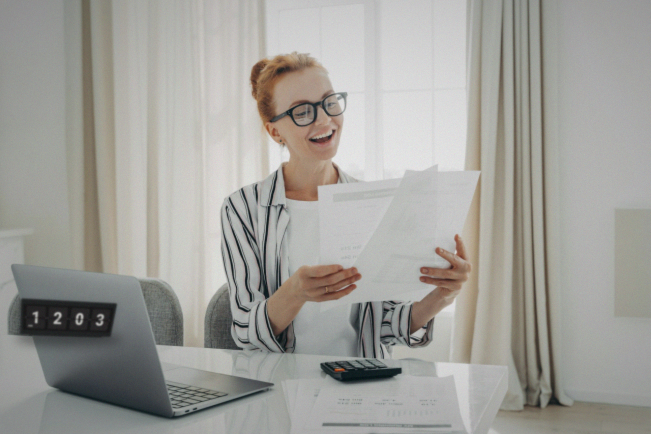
12:03
